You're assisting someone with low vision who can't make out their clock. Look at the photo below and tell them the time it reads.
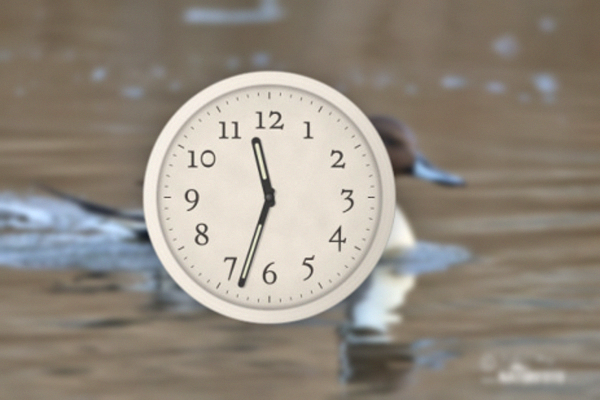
11:33
